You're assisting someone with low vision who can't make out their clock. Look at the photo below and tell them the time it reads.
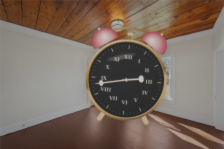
2:43
